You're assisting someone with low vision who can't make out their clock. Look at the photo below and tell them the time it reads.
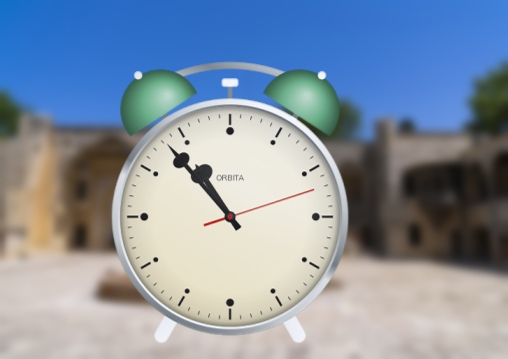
10:53:12
